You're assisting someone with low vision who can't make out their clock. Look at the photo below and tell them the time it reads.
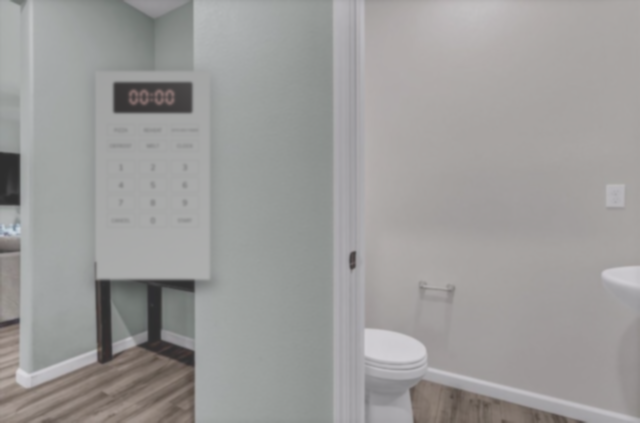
0:00
